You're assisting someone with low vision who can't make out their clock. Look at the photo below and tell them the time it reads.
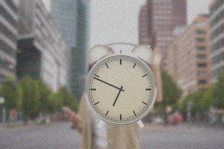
6:49
